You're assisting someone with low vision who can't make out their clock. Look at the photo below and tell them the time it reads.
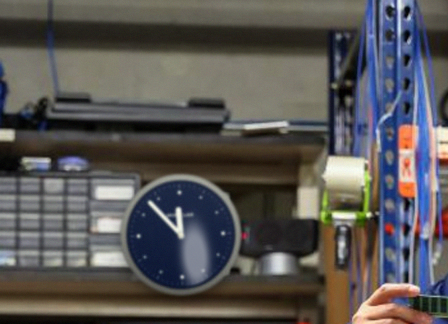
11:53
